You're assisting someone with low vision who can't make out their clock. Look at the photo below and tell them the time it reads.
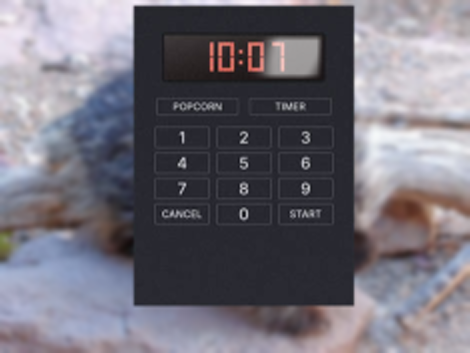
10:07
